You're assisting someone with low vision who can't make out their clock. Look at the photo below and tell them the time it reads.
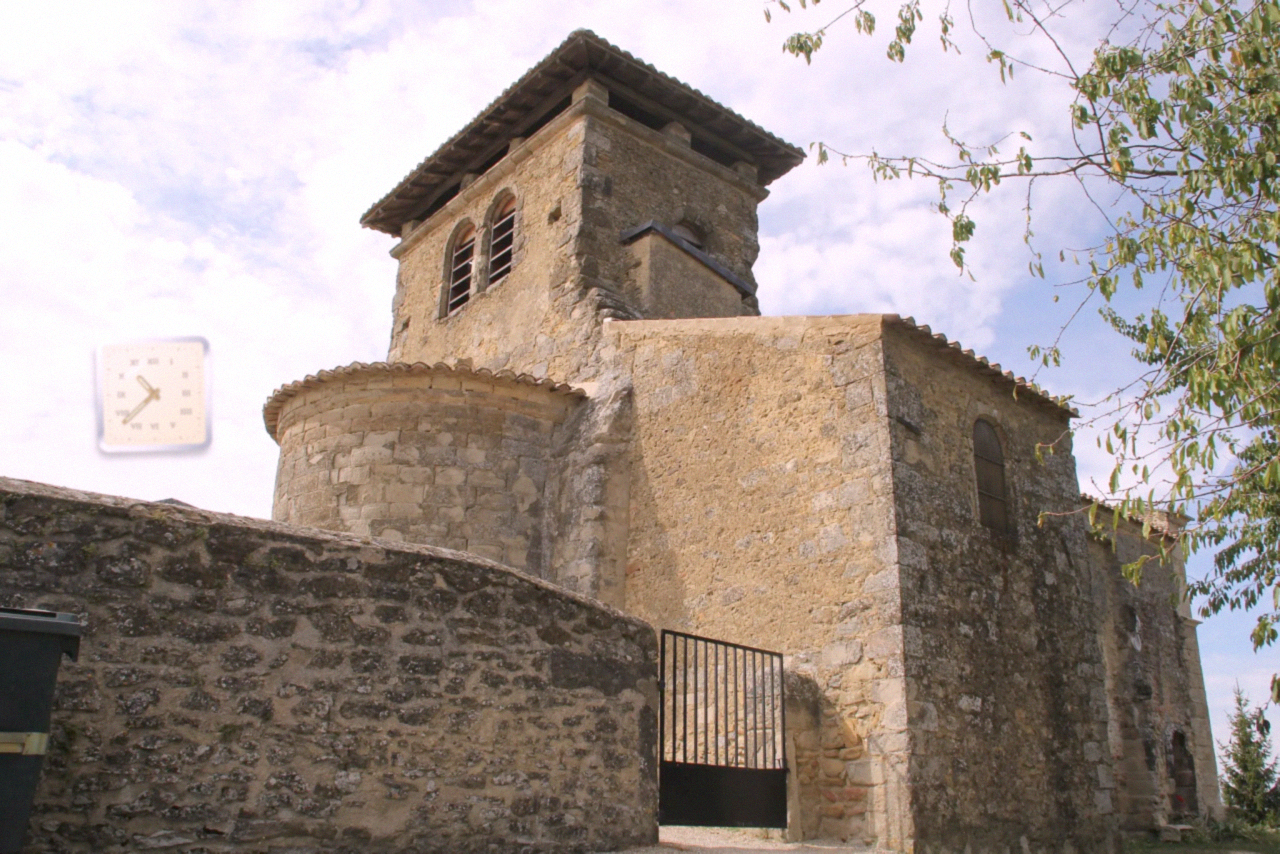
10:38
